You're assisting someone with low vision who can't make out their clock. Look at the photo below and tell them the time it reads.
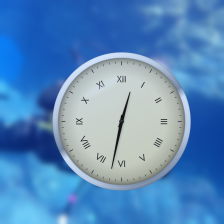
12:32
